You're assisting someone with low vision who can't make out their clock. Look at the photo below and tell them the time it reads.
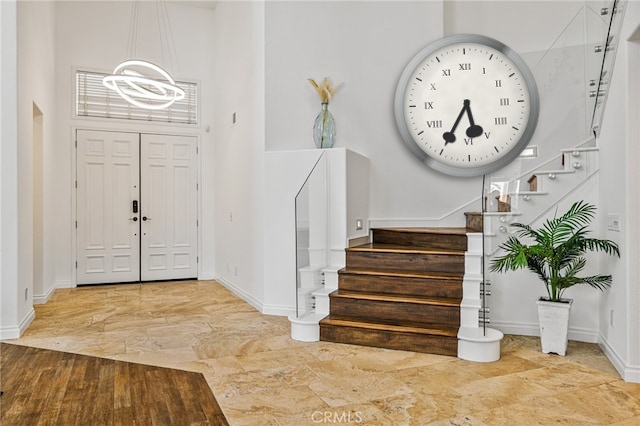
5:35
